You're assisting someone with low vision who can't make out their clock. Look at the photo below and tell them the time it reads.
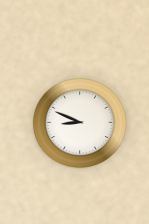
8:49
